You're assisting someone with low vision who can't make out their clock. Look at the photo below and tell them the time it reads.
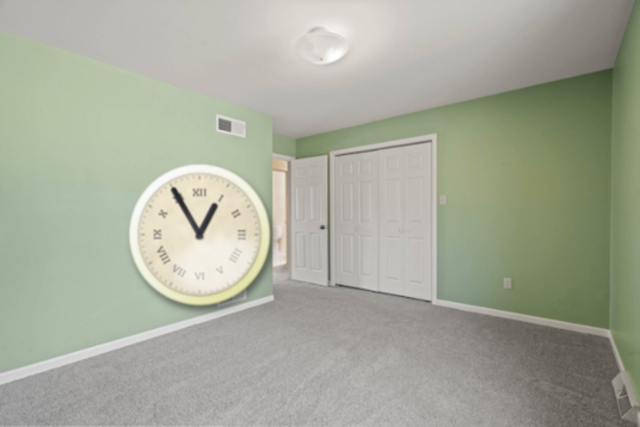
12:55
